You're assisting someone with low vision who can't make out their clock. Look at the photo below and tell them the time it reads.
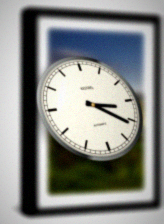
3:21
